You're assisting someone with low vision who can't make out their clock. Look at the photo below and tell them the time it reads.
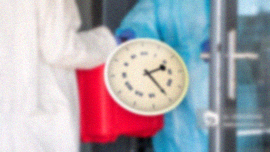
2:25
